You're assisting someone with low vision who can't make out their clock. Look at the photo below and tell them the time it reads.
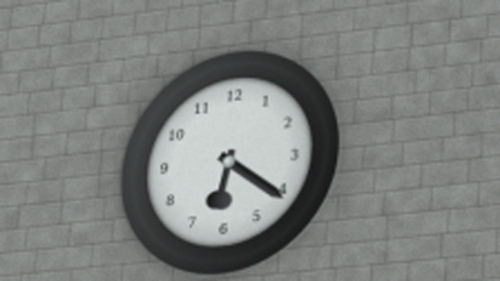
6:21
